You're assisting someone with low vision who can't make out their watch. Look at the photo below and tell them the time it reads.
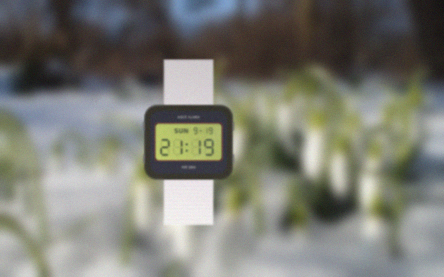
21:19
